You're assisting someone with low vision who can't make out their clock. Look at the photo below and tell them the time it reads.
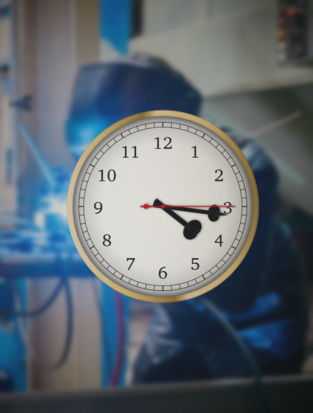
4:16:15
